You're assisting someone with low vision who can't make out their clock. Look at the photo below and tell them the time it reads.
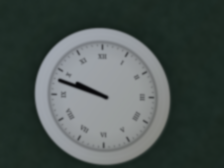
9:48
